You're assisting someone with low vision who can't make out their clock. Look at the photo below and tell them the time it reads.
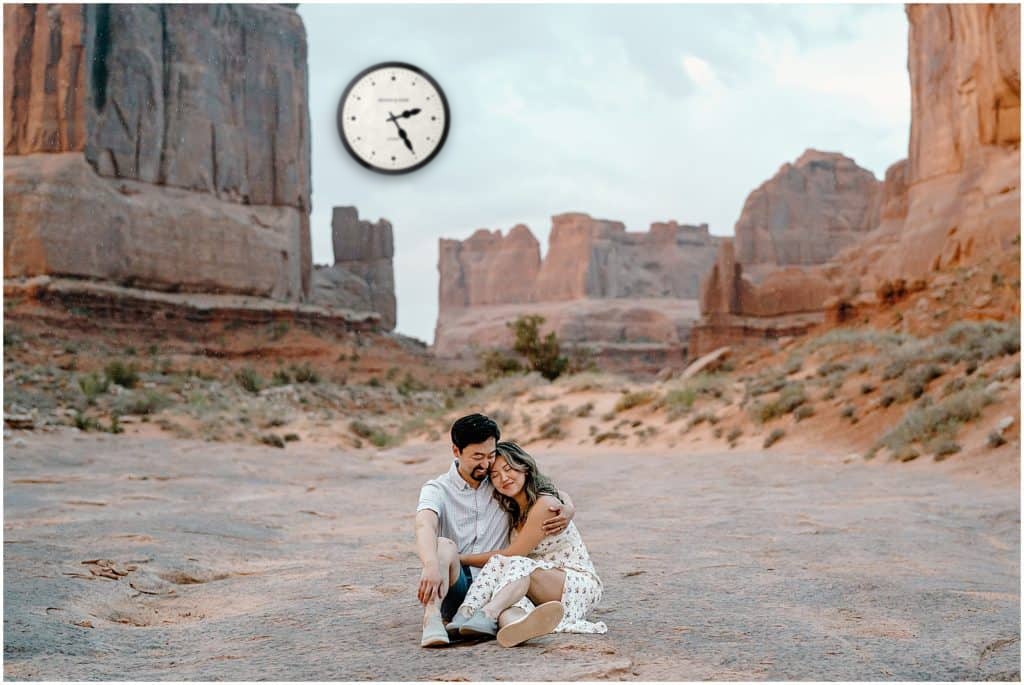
2:25
